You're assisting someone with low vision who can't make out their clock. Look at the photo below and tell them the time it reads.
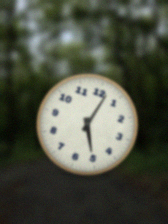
5:02
